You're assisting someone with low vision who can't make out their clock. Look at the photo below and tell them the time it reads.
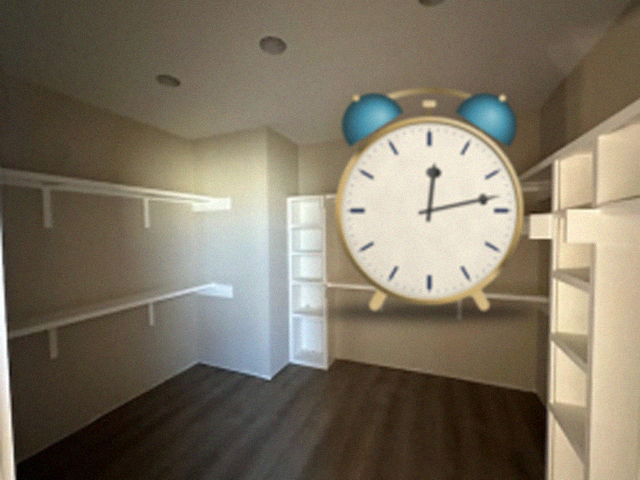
12:13
